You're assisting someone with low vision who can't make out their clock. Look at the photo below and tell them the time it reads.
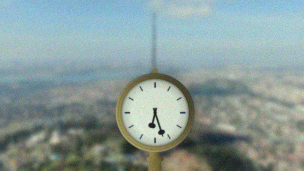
6:27
